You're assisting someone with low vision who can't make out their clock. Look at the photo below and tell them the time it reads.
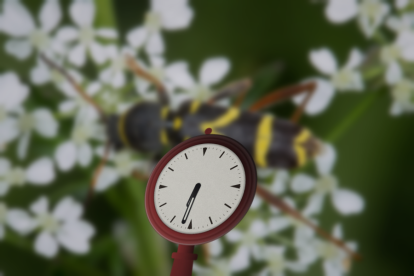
6:32
